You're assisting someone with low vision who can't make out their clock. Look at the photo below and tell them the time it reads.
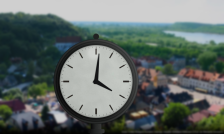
4:01
